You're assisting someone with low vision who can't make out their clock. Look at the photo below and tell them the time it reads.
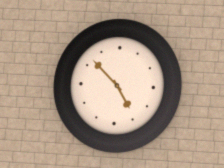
4:52
